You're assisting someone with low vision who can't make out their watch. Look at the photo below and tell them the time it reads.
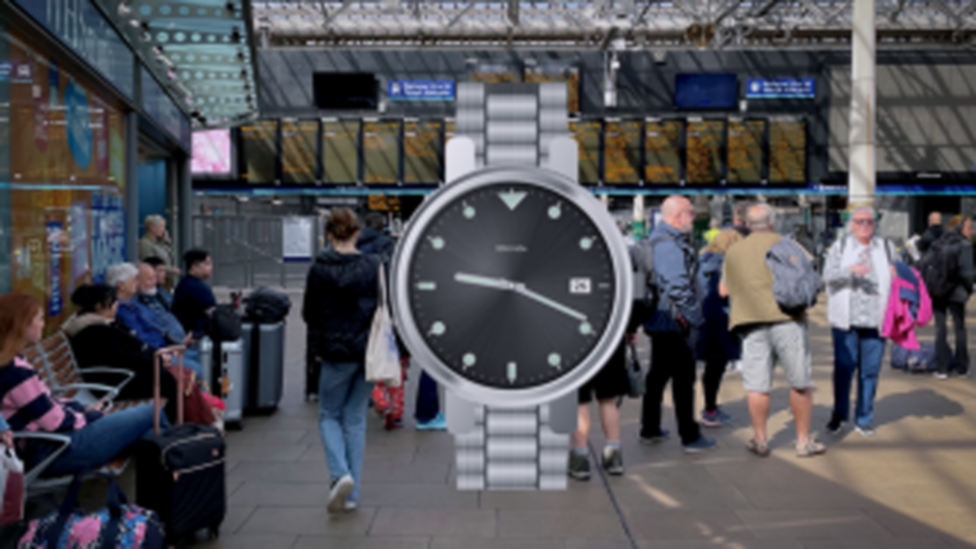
9:19
